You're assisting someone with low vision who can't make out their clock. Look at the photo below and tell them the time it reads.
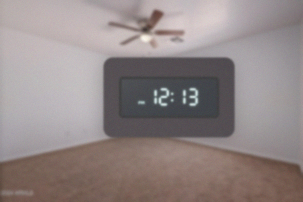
12:13
